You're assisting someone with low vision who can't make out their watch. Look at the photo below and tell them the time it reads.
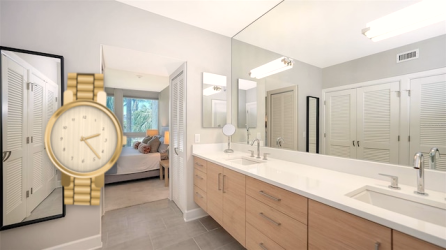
2:23
